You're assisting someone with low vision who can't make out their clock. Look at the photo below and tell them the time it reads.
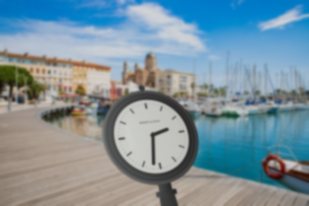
2:32
